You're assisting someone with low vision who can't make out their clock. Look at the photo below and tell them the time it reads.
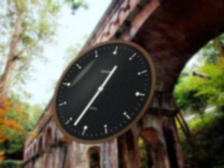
12:33
